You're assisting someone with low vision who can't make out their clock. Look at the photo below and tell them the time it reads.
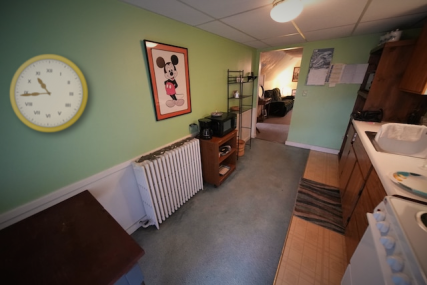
10:44
